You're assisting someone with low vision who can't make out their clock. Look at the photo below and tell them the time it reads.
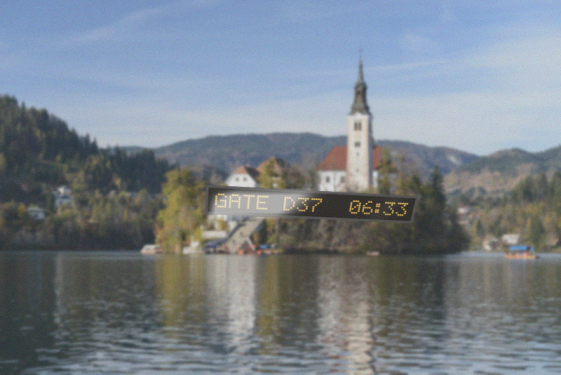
6:33
